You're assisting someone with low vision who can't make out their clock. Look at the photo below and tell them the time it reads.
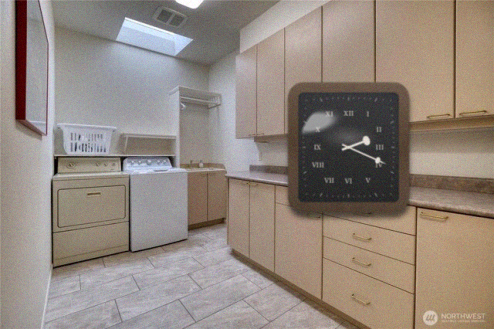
2:19
